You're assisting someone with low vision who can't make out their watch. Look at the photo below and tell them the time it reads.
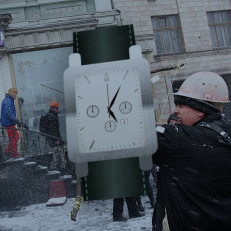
5:05
